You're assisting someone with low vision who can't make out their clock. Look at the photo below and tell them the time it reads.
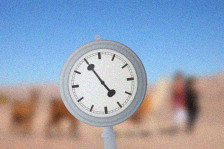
4:55
